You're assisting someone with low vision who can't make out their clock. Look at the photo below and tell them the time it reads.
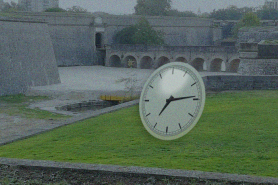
7:14
